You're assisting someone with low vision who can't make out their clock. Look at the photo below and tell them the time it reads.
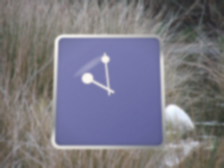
9:59
